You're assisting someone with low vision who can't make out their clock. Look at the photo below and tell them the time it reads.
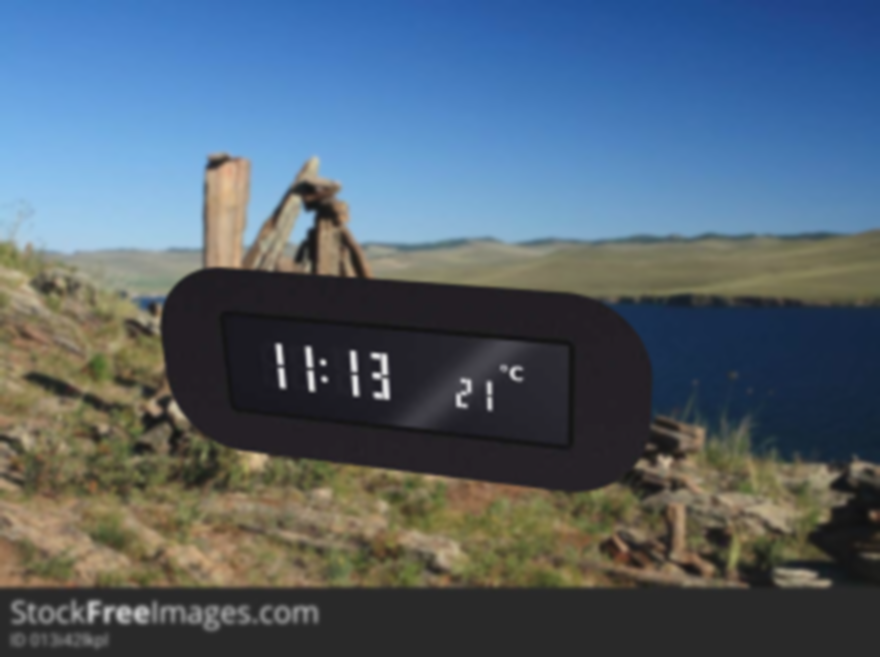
11:13
